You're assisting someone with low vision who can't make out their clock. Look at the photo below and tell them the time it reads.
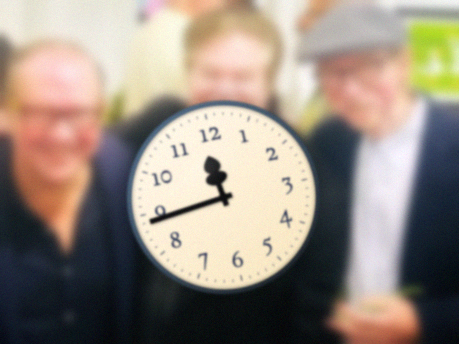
11:44
